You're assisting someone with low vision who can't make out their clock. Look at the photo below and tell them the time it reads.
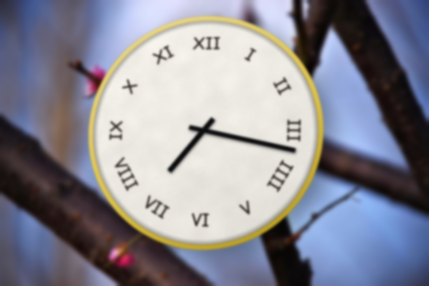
7:17
